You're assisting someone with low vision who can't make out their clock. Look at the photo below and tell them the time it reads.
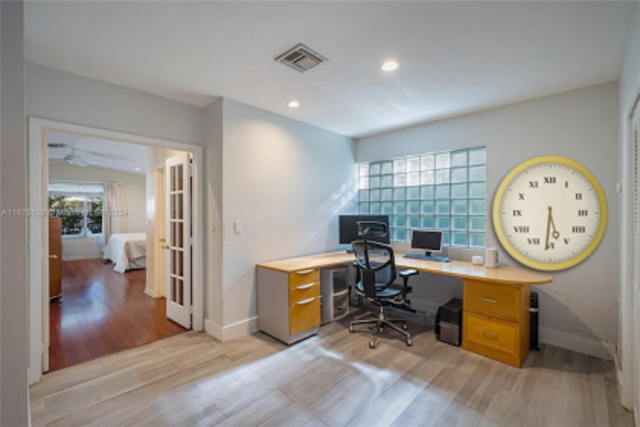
5:31
